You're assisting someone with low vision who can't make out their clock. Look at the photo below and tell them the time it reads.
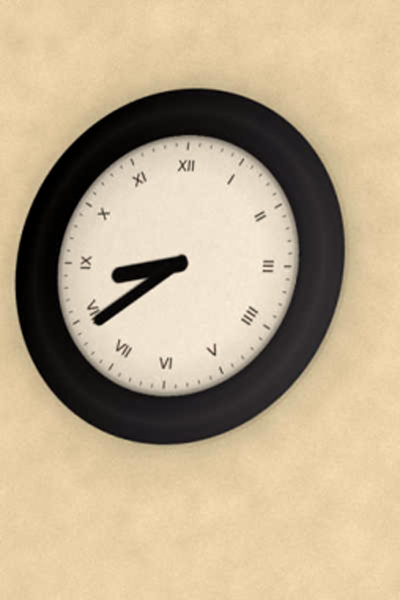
8:39
